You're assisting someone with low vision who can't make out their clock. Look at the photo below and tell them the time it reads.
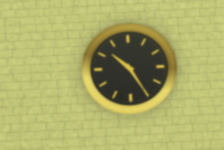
10:25
